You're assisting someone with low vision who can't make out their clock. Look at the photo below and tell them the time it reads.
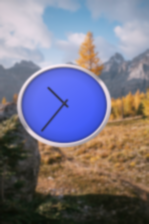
10:36
